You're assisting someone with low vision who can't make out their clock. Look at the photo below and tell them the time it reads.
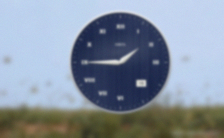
1:45
